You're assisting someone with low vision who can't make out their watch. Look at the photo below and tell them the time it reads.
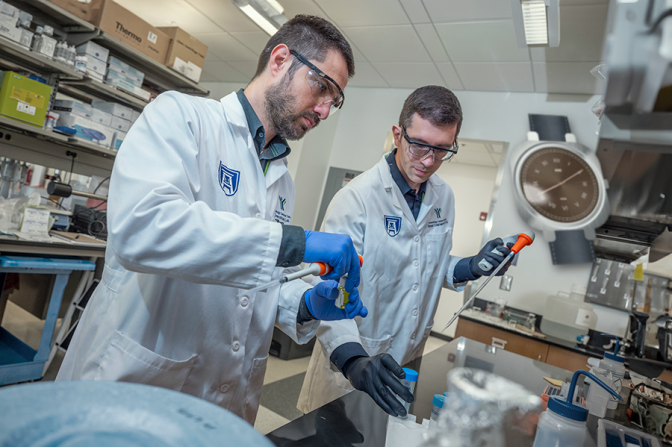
8:10
